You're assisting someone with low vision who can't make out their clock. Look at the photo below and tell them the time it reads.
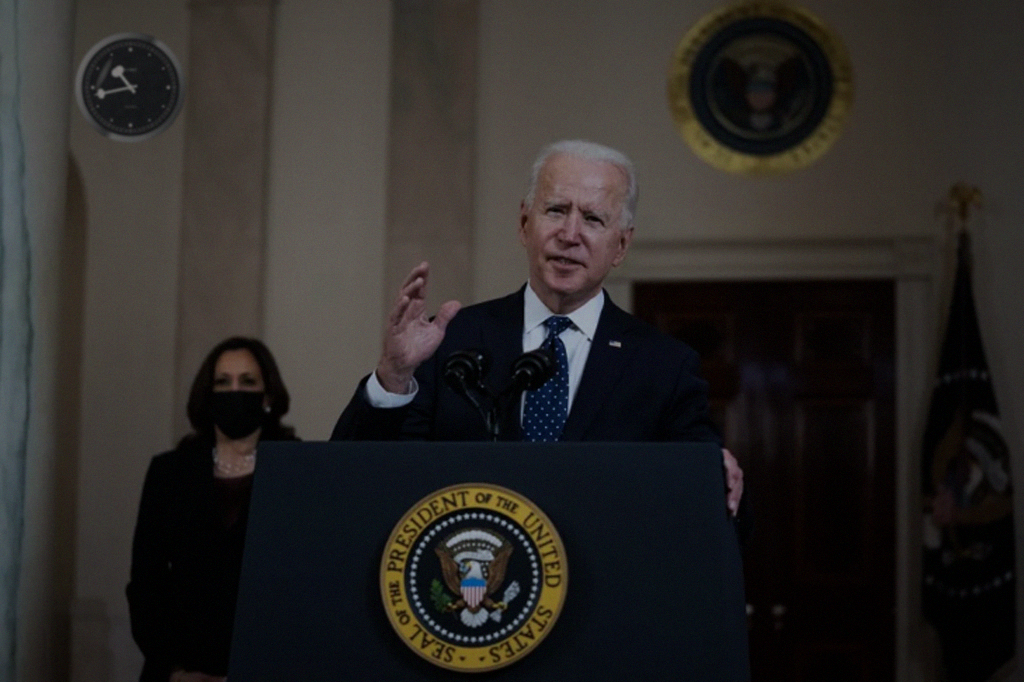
10:43
